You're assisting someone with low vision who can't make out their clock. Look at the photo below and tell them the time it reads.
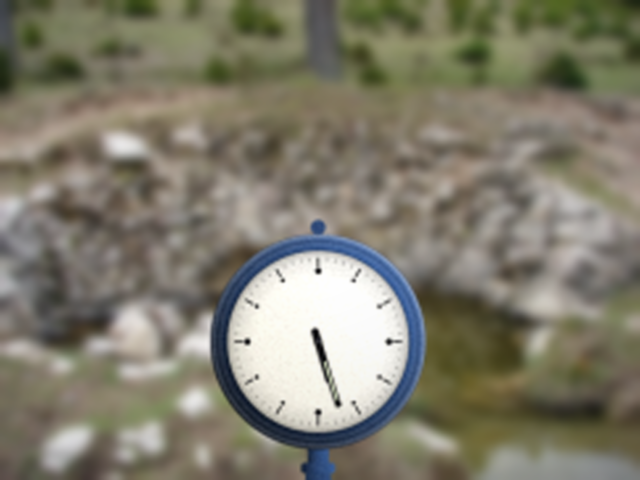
5:27
